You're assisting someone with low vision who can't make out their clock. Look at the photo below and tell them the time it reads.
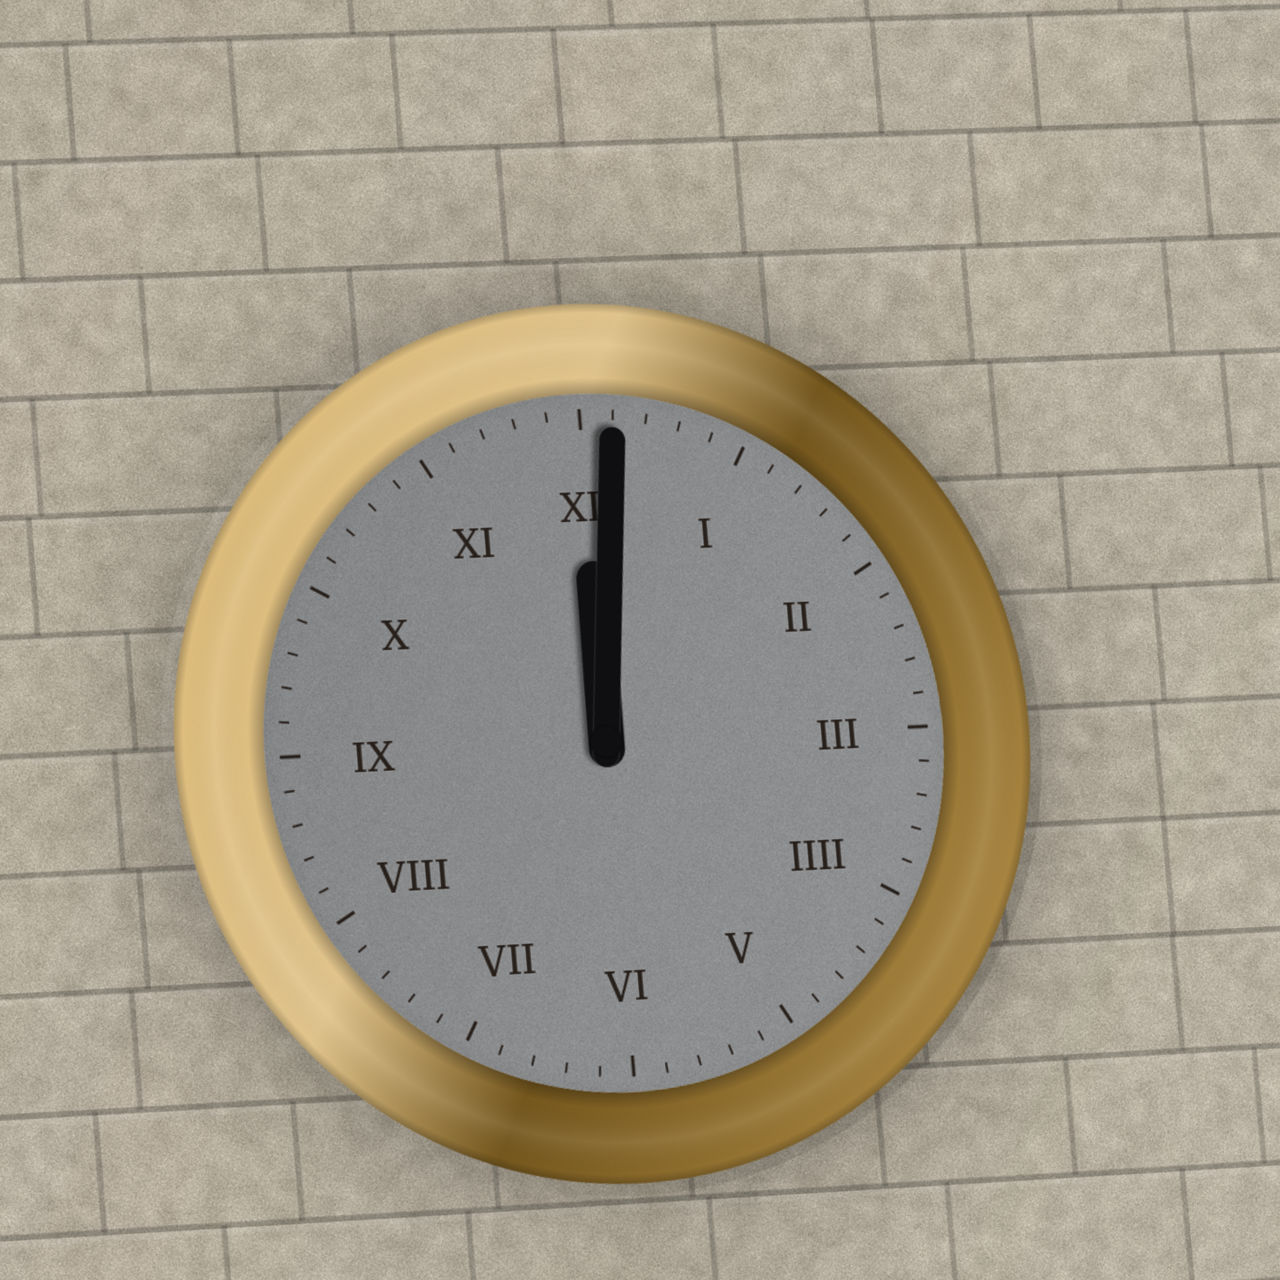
12:01
